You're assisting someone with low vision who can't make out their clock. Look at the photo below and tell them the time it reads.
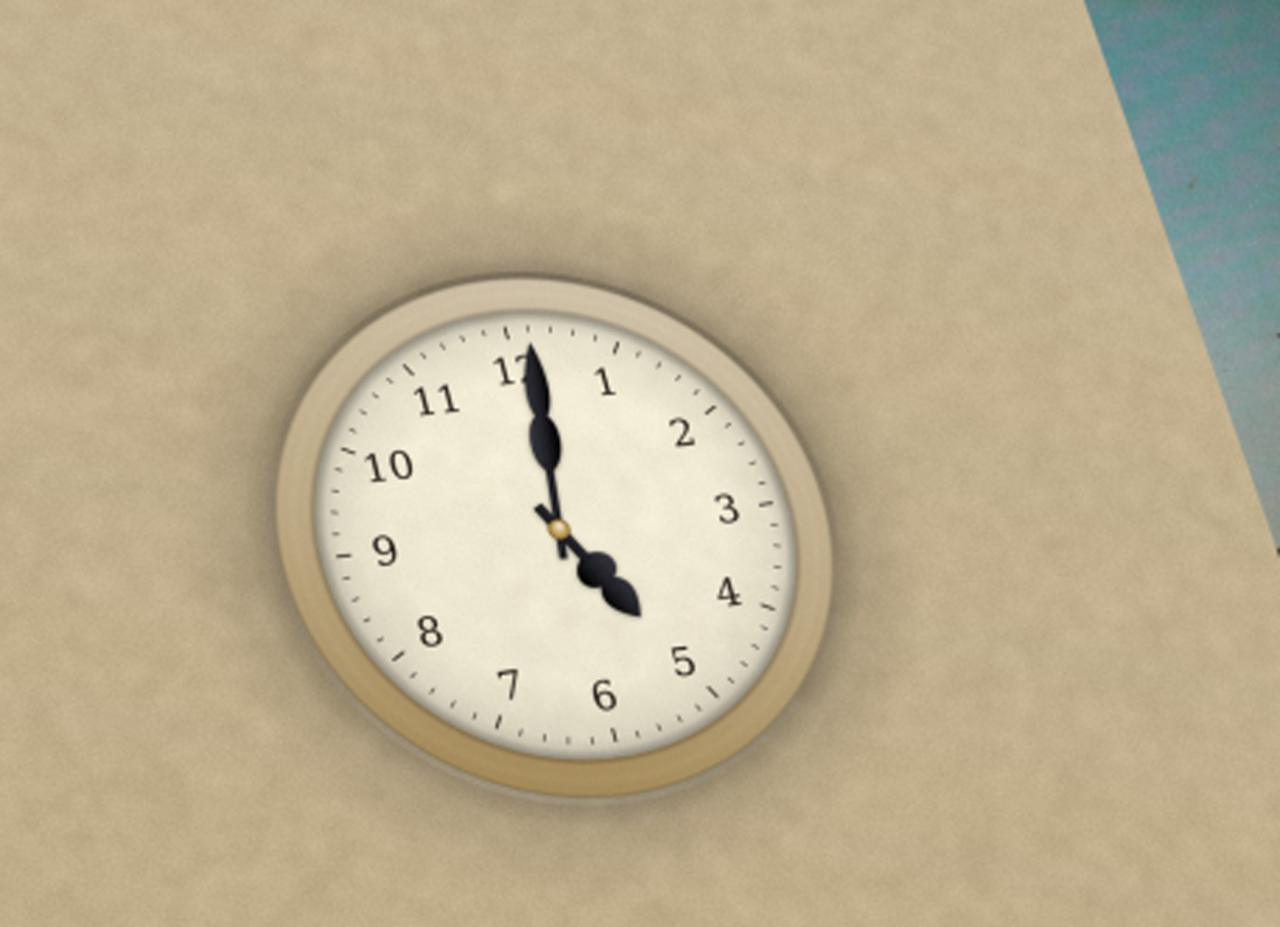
5:01
